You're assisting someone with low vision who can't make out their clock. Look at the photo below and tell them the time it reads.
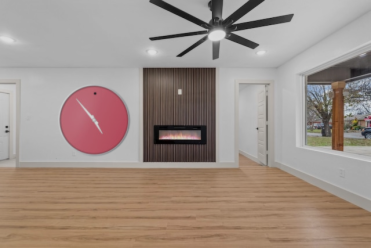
4:53
